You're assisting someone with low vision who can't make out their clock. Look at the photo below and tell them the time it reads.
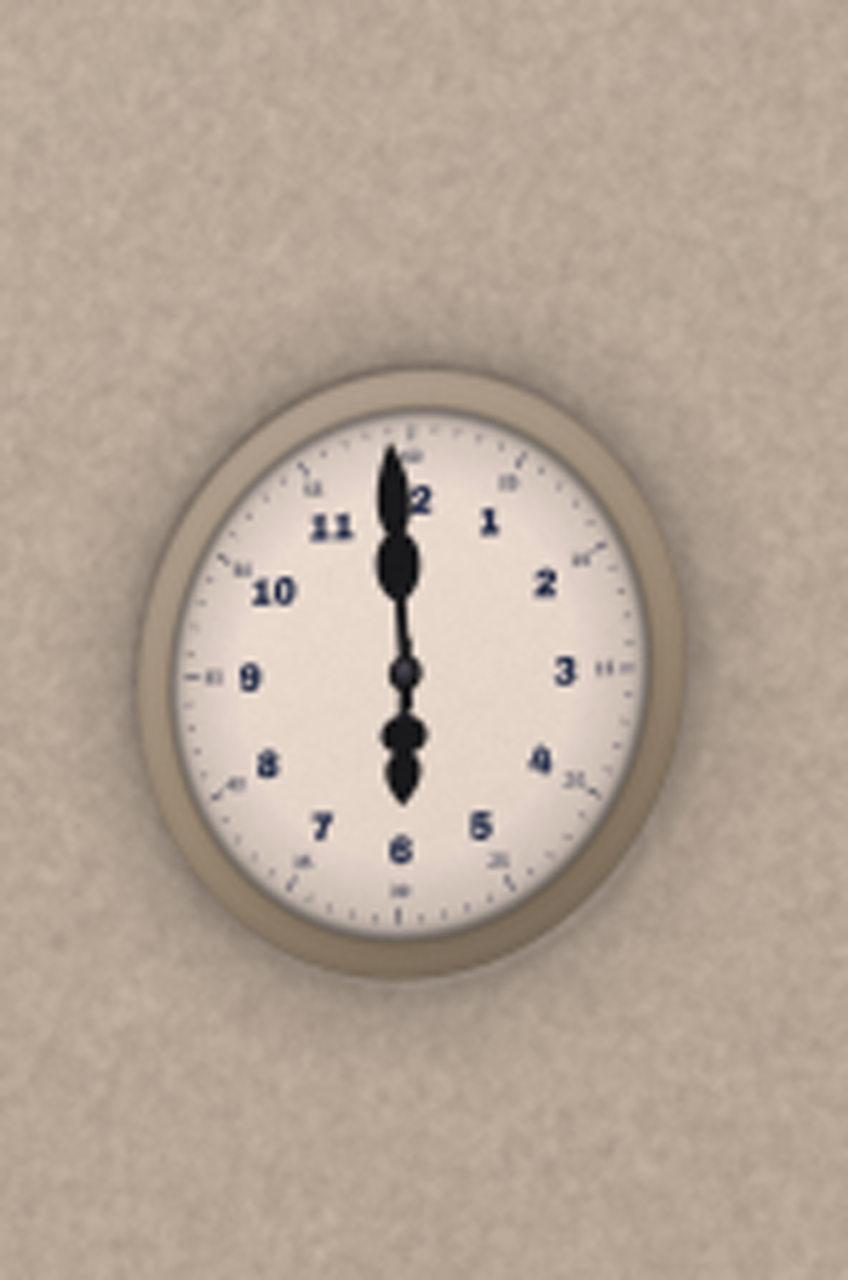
5:59
